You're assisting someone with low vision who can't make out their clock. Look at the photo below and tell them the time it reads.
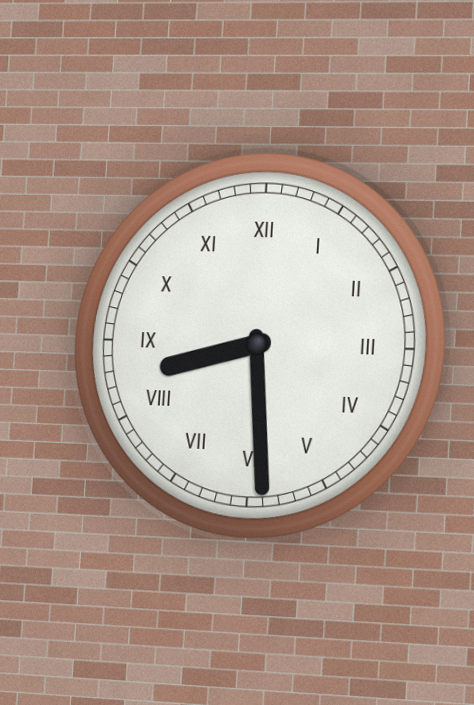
8:29
